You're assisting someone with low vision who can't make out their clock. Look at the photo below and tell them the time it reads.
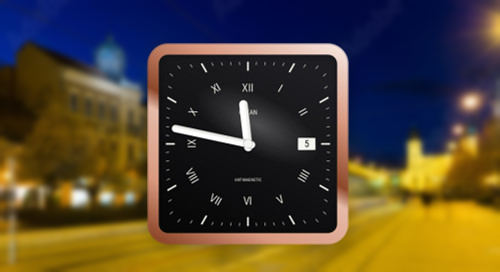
11:47
